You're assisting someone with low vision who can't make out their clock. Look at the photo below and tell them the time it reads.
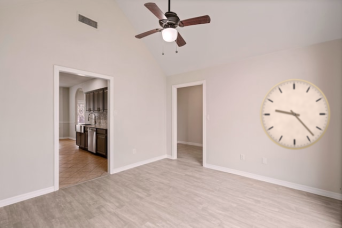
9:23
